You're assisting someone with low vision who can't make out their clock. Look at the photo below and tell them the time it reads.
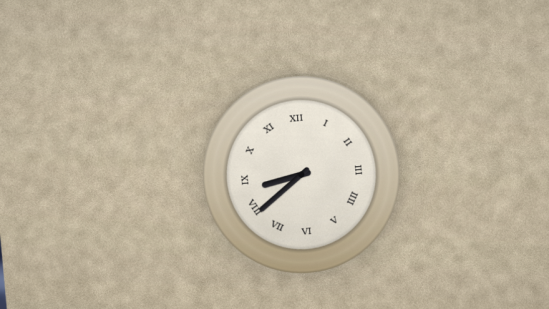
8:39
